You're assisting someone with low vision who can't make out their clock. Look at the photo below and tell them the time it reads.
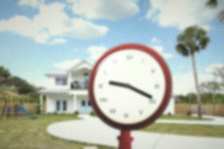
9:19
